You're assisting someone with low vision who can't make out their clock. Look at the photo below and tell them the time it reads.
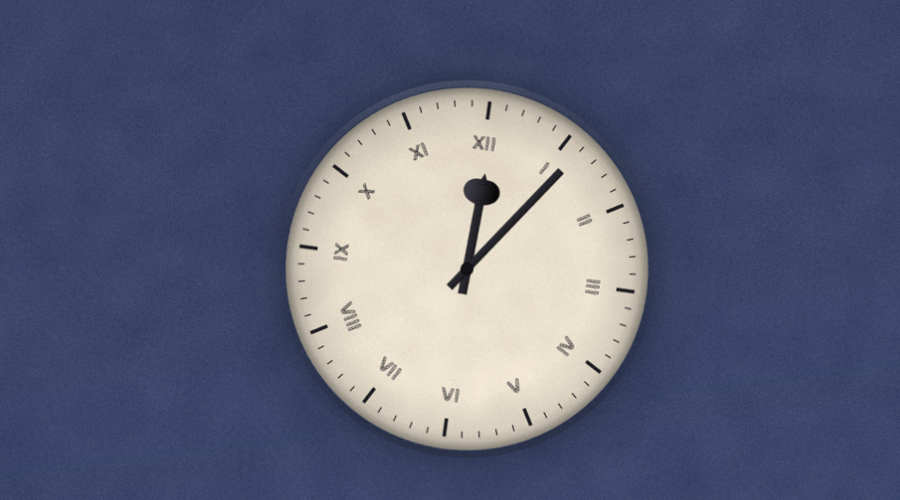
12:06
